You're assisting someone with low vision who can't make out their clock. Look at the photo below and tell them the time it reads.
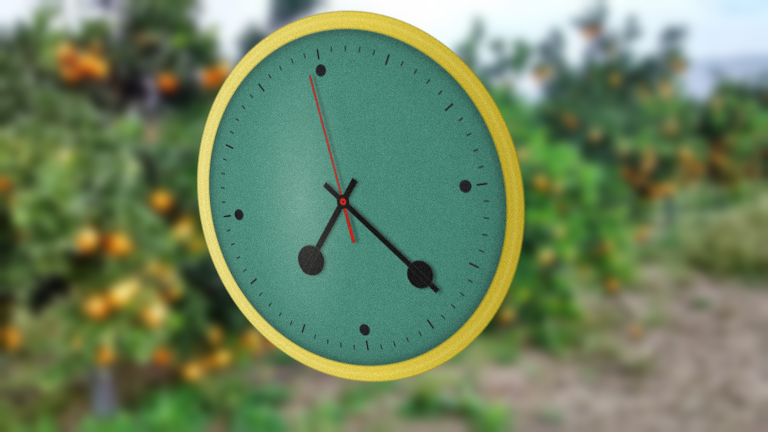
7:22:59
